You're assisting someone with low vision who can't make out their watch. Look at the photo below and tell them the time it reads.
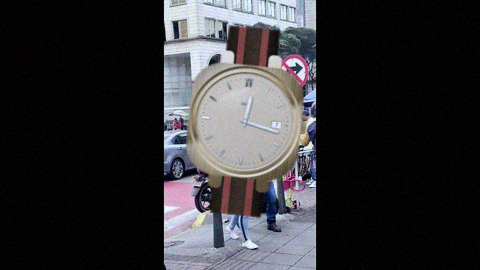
12:17
